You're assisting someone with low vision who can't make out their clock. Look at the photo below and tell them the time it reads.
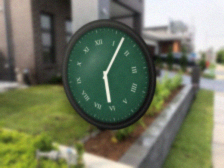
6:07
